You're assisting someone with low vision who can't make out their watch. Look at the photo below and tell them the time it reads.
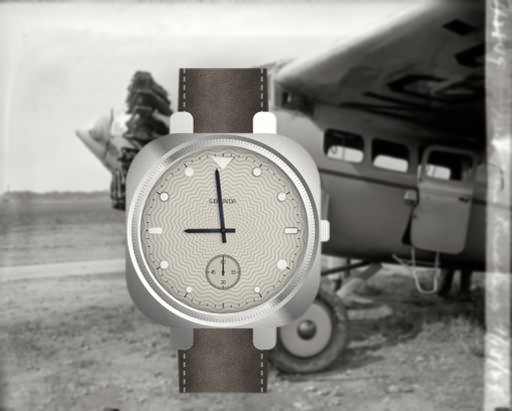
8:59
